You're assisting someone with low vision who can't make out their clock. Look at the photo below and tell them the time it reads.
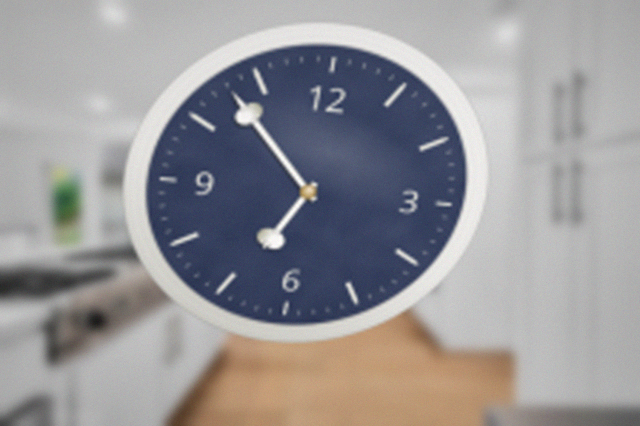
6:53
